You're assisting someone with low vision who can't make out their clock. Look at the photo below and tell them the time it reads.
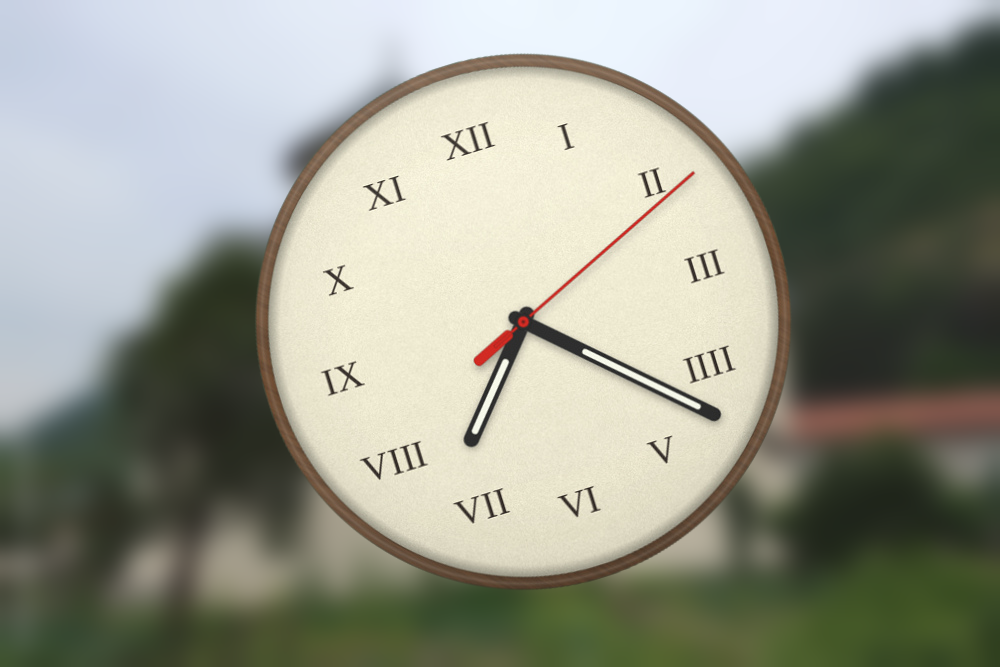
7:22:11
